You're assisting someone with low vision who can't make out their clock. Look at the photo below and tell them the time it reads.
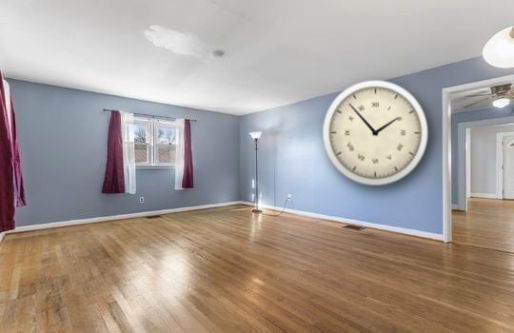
1:53
